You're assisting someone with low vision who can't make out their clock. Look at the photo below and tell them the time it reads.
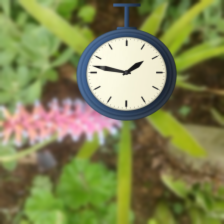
1:47
